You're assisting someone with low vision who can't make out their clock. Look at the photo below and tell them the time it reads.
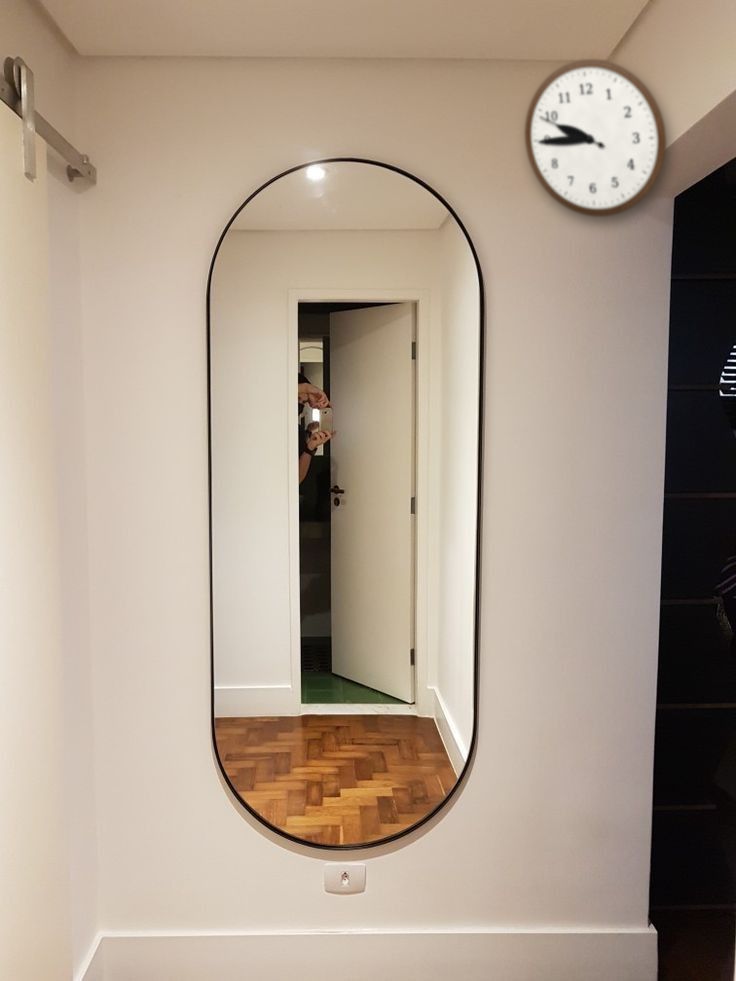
9:44:49
